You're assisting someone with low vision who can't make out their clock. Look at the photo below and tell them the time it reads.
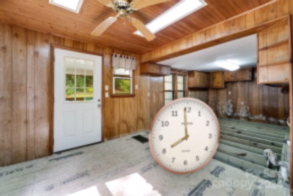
7:59
